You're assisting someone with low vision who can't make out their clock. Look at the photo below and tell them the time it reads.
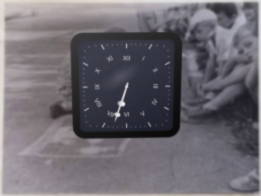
6:33
